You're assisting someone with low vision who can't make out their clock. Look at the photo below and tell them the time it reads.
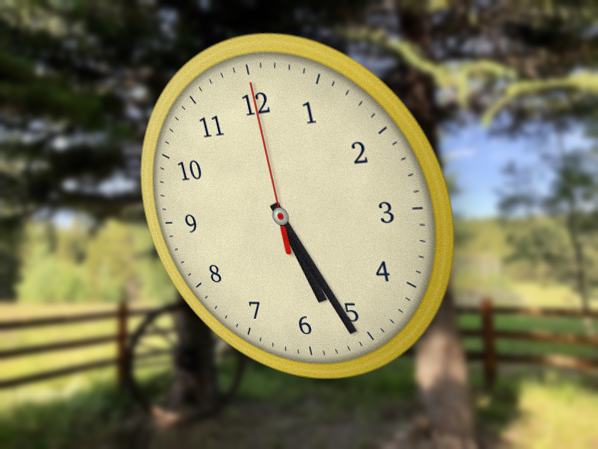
5:26:00
